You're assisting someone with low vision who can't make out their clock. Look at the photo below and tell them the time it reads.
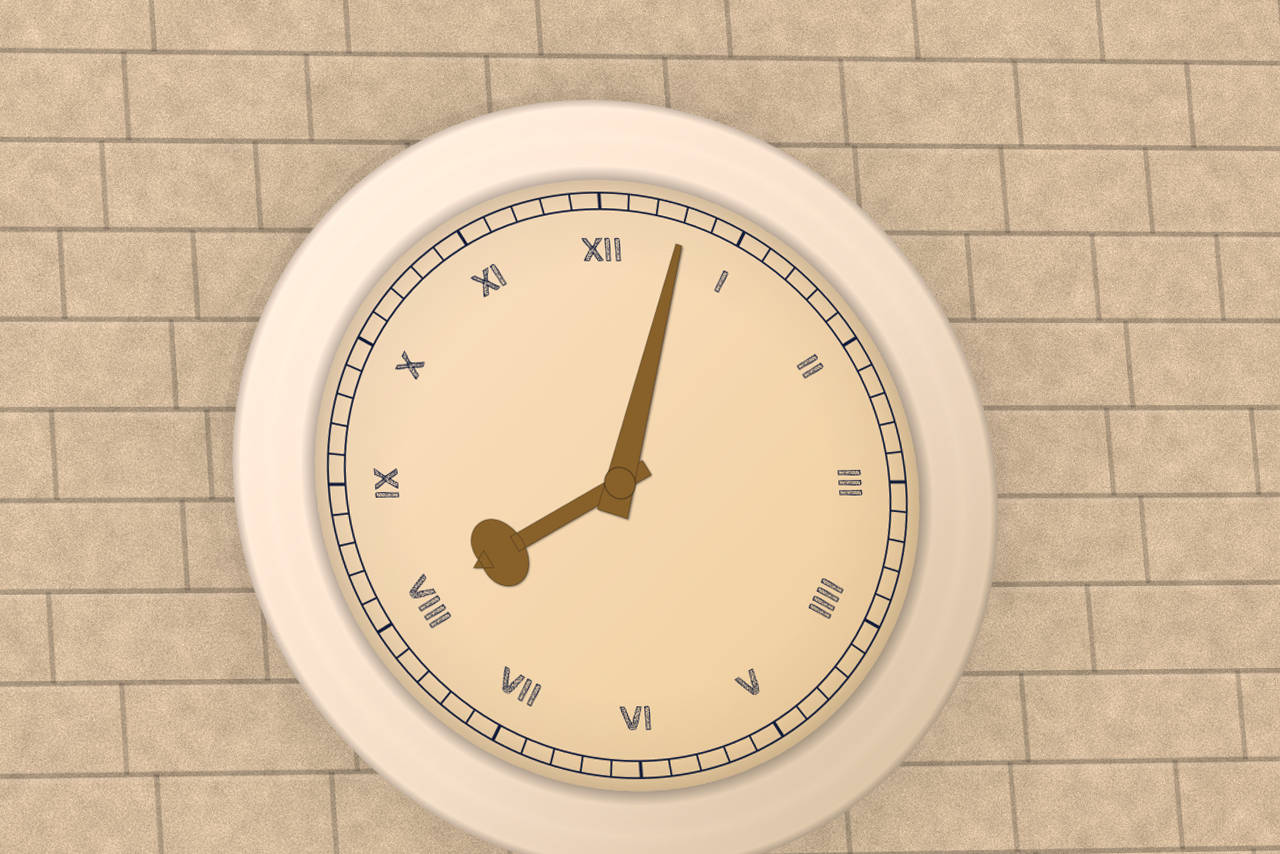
8:03
